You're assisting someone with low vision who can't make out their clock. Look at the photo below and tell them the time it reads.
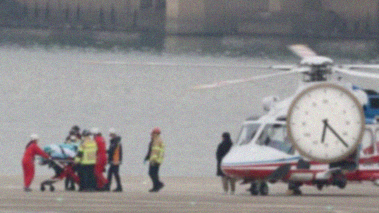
6:23
